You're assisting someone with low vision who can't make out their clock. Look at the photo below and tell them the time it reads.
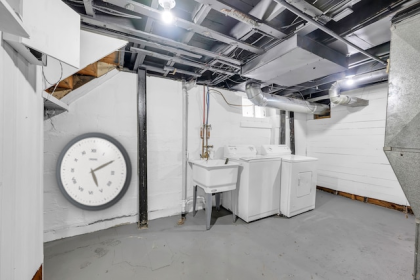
5:10
